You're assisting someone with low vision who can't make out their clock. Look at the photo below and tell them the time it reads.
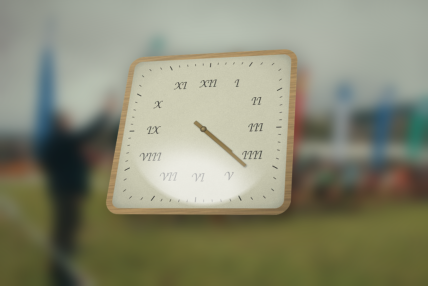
4:22
